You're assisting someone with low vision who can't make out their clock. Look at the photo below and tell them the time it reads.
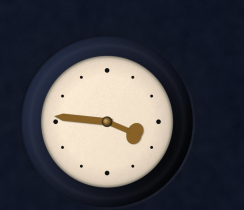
3:46
